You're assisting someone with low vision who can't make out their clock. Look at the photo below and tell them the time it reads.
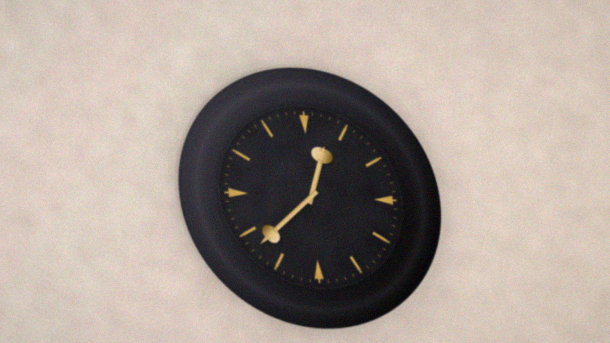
12:38
